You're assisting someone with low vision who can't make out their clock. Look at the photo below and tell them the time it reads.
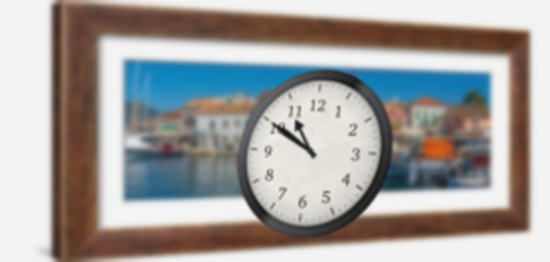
10:50
